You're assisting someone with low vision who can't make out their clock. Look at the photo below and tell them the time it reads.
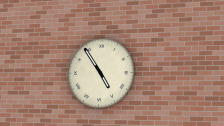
4:54
